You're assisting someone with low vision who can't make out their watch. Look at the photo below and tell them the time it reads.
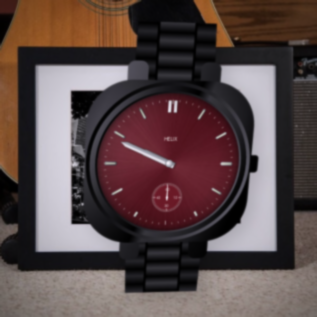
9:49
